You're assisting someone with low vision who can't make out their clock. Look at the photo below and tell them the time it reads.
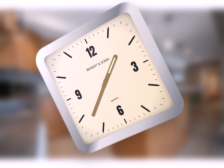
1:38
